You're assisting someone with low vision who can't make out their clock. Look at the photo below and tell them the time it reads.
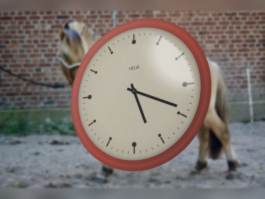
5:19
